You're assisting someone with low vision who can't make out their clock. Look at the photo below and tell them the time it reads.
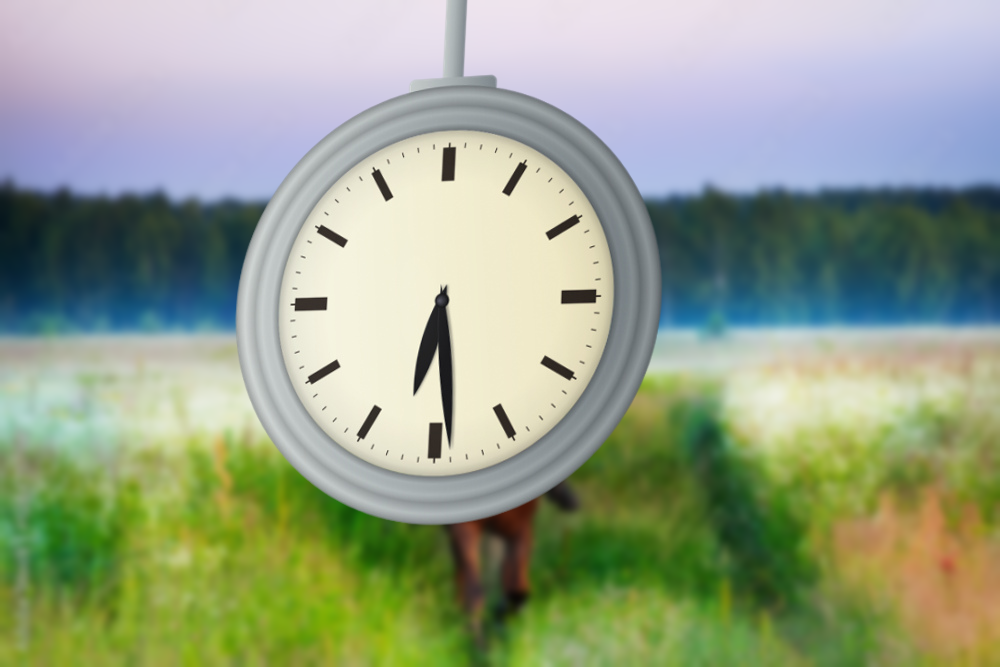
6:29
